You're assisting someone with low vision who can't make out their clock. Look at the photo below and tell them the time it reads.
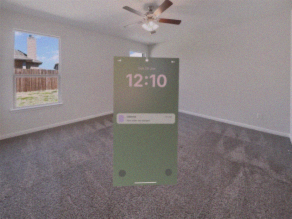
12:10
